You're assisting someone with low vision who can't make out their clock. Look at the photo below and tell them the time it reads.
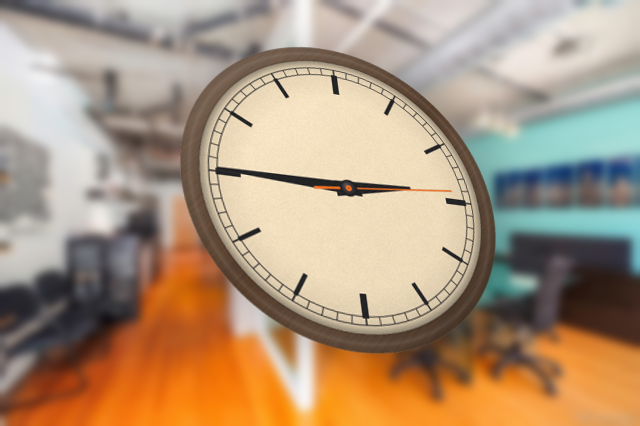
2:45:14
